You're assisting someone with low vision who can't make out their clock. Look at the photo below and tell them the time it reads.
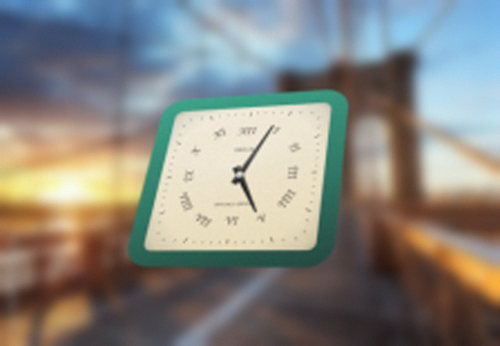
5:04
